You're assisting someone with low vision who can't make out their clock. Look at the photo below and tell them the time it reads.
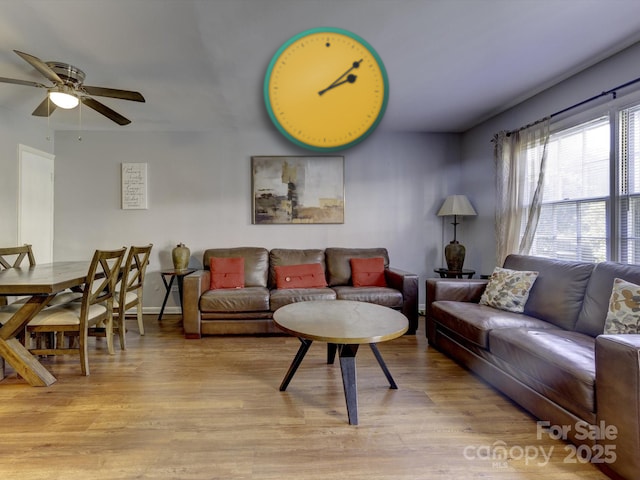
2:08
